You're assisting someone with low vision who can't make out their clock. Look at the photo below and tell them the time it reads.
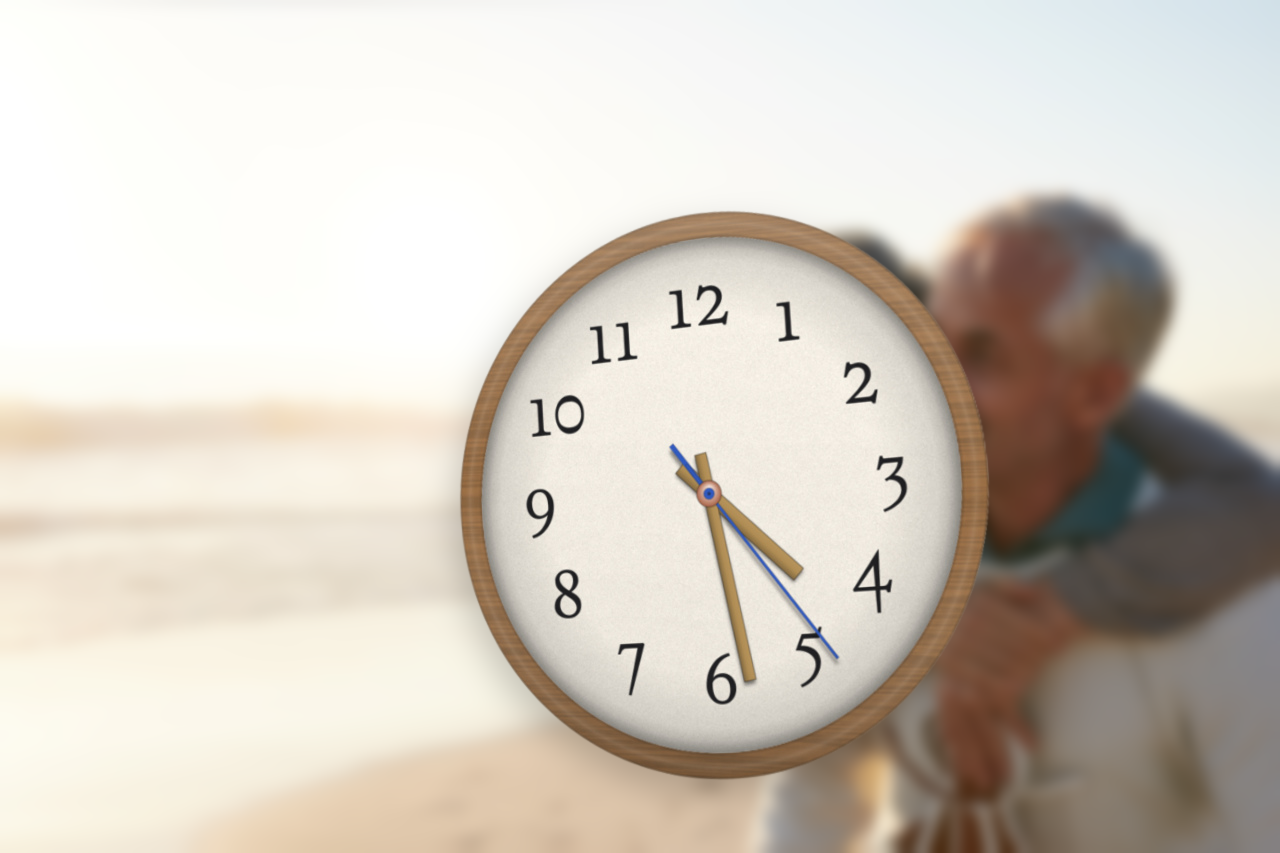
4:28:24
